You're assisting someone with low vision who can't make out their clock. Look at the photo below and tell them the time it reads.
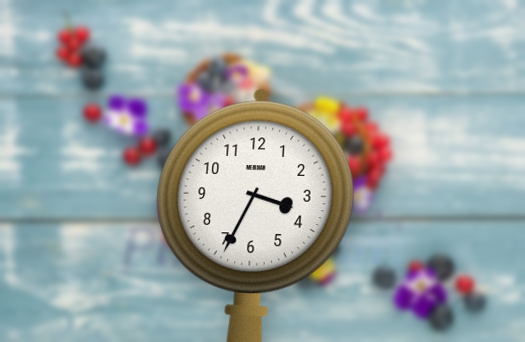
3:34
